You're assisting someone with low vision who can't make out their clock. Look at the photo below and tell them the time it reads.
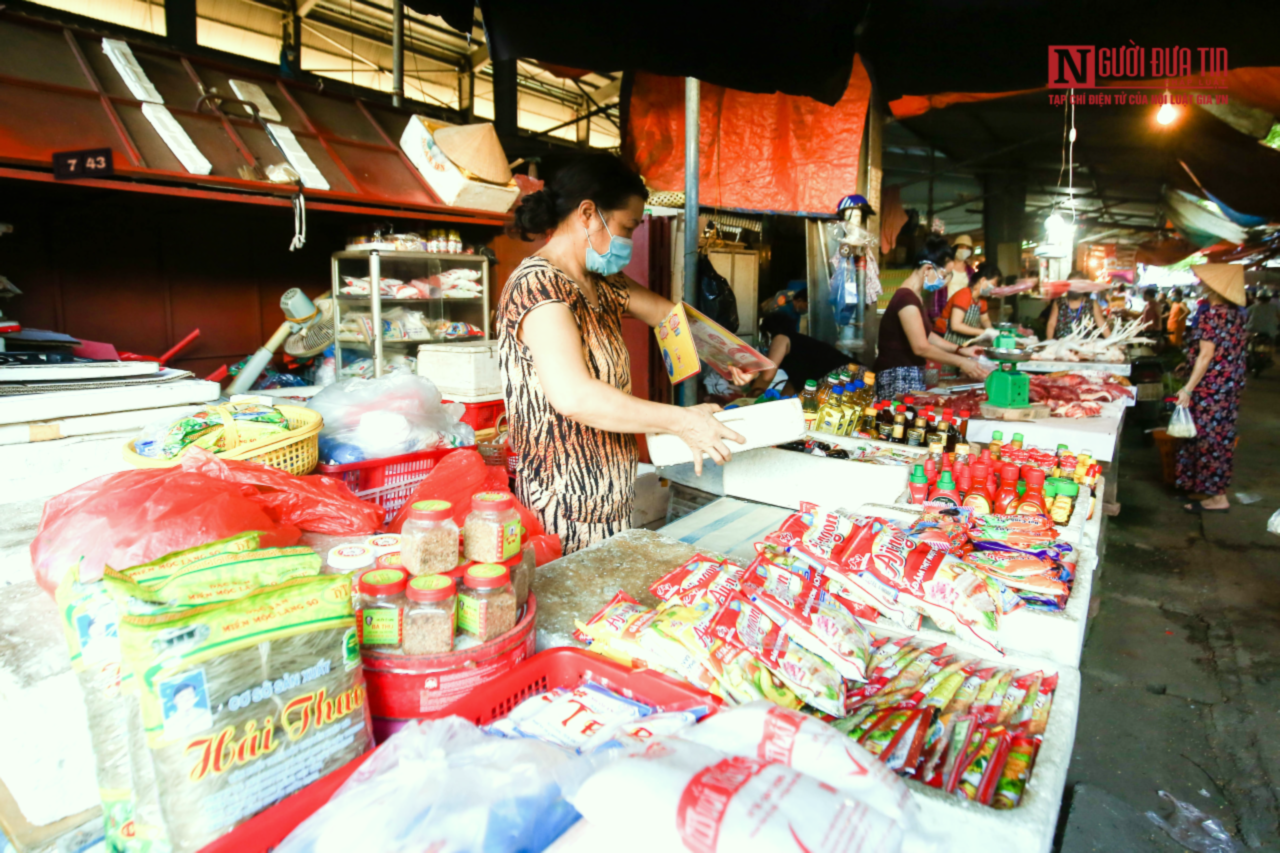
7:43
